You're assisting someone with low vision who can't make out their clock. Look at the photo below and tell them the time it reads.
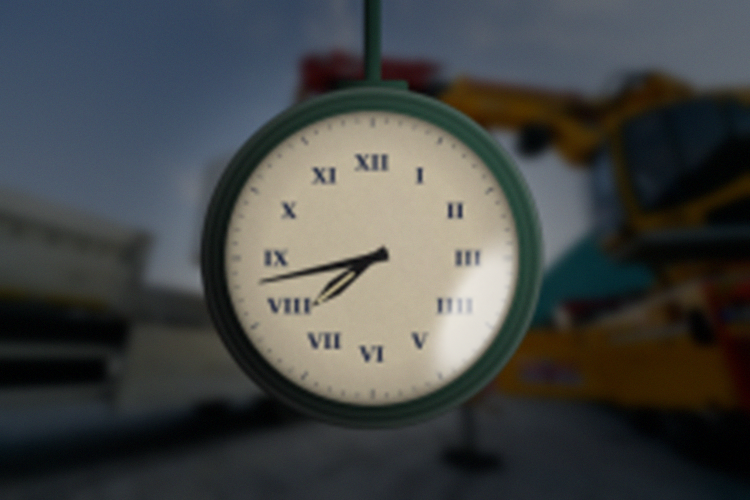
7:43
